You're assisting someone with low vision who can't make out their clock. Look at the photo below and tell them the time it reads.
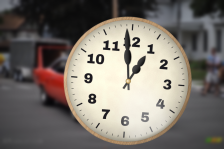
12:59
